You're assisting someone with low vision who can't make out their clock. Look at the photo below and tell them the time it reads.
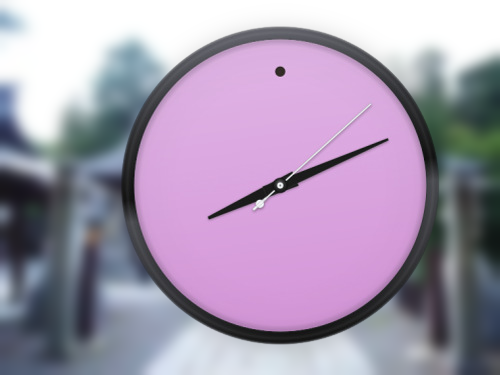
8:11:08
